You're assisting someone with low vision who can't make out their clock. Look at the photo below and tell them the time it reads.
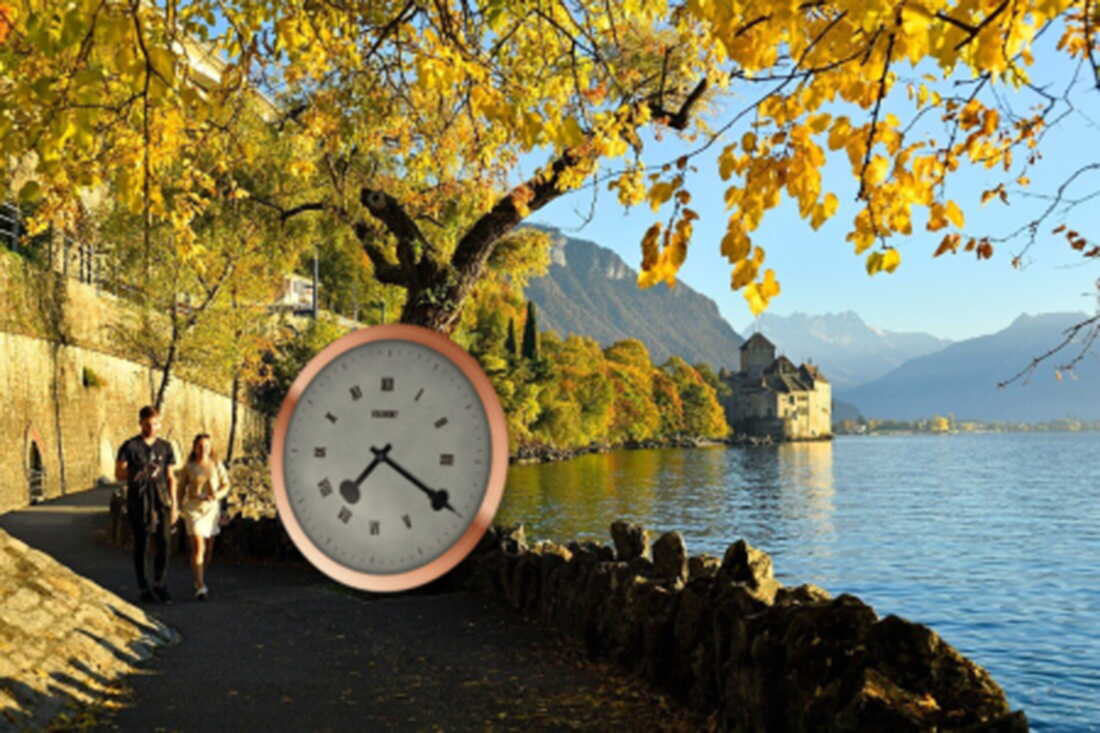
7:20
